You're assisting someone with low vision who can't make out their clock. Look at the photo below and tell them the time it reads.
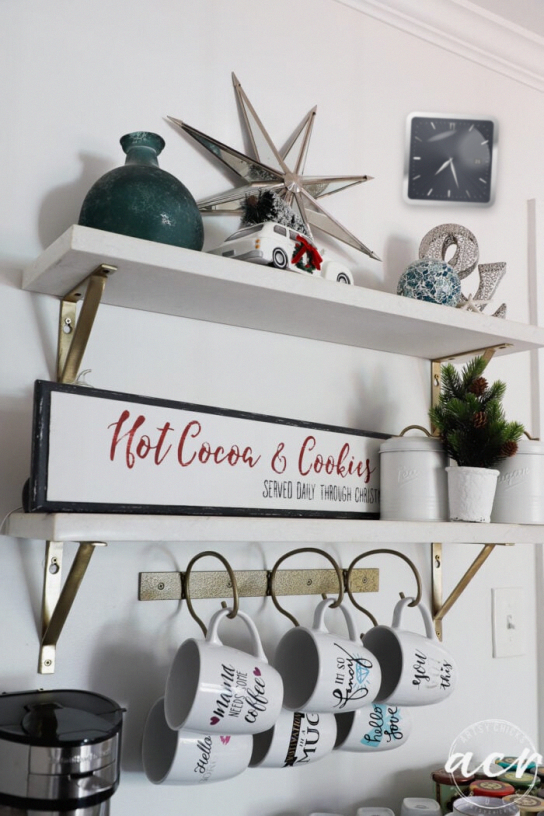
7:27
